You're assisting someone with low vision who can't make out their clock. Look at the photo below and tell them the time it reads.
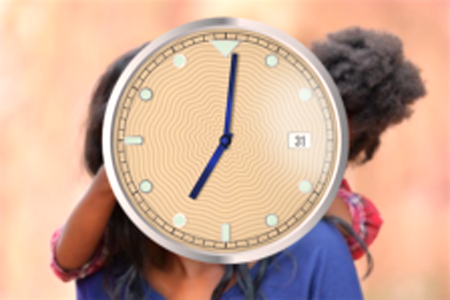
7:01
